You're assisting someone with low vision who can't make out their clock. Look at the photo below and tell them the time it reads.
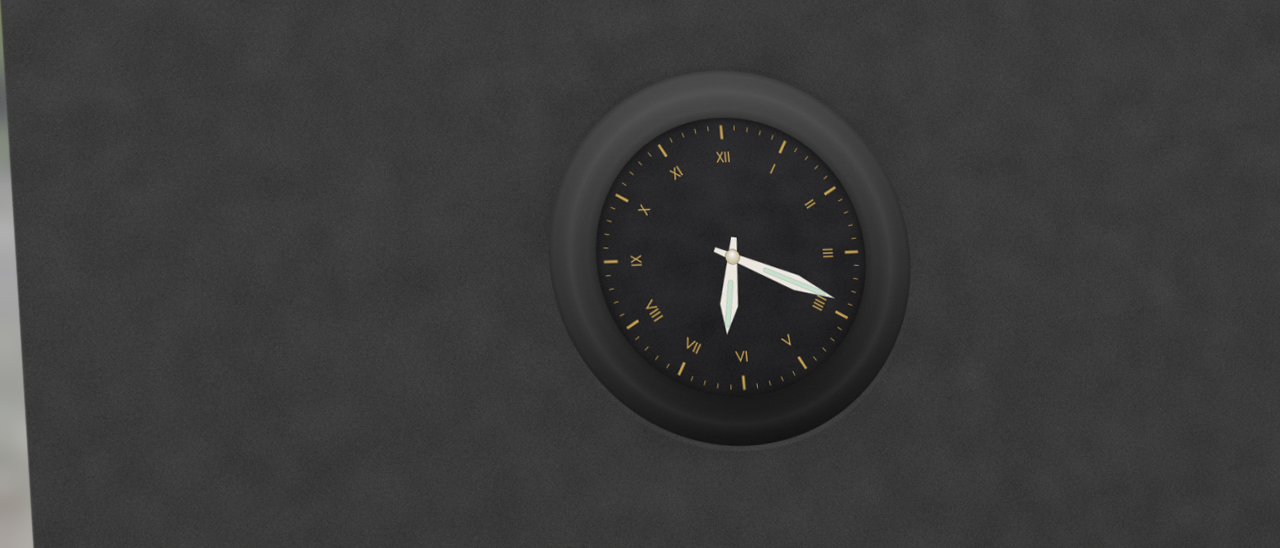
6:19
